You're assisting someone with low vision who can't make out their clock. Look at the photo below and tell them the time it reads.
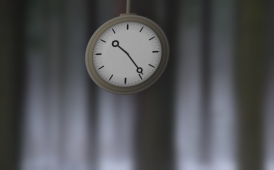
10:24
